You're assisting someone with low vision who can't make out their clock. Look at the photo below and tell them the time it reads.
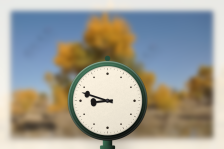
8:48
